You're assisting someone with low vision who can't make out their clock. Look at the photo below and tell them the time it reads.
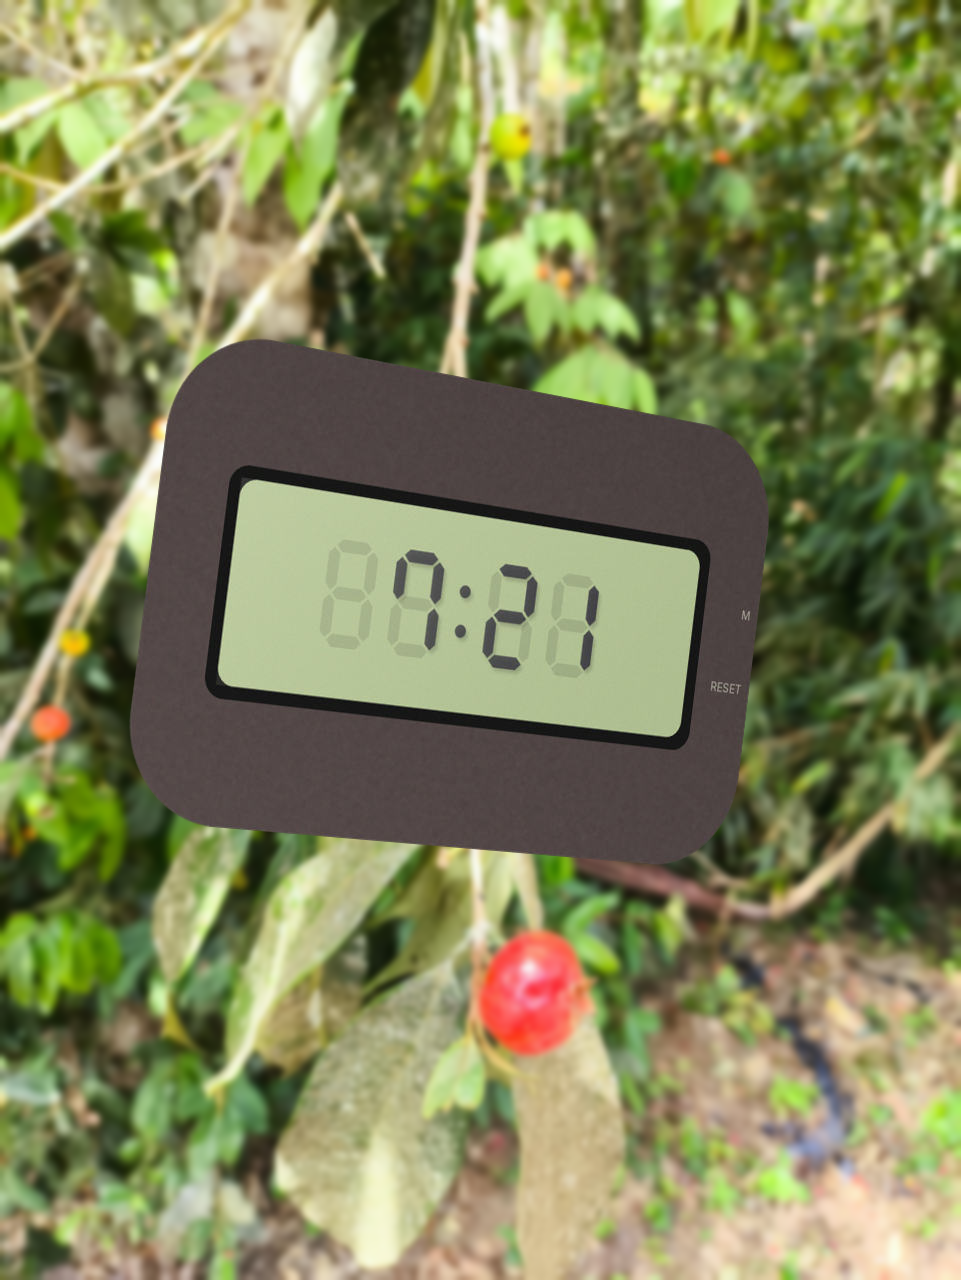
7:21
